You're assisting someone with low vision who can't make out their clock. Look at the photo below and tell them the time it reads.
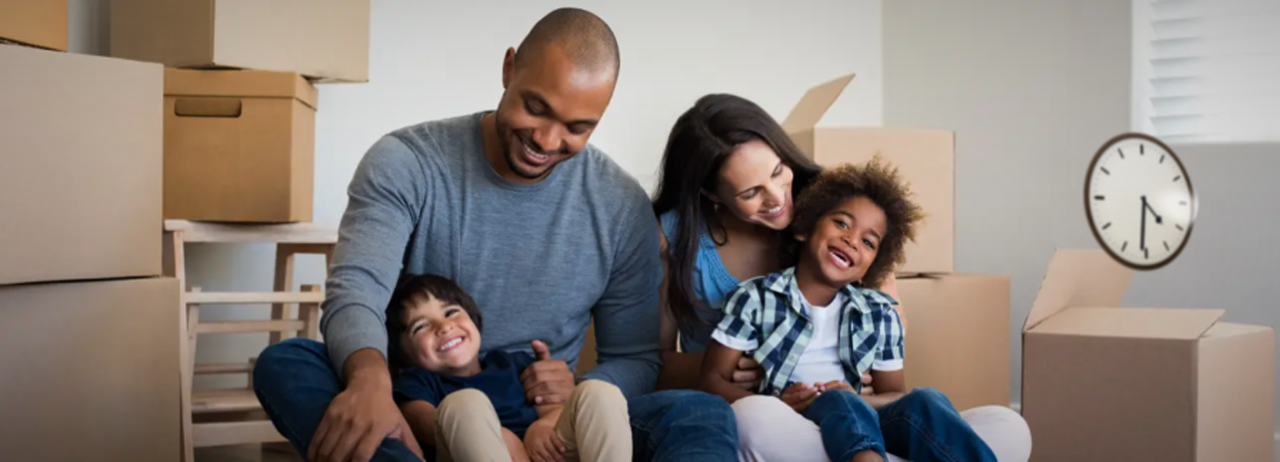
4:31
